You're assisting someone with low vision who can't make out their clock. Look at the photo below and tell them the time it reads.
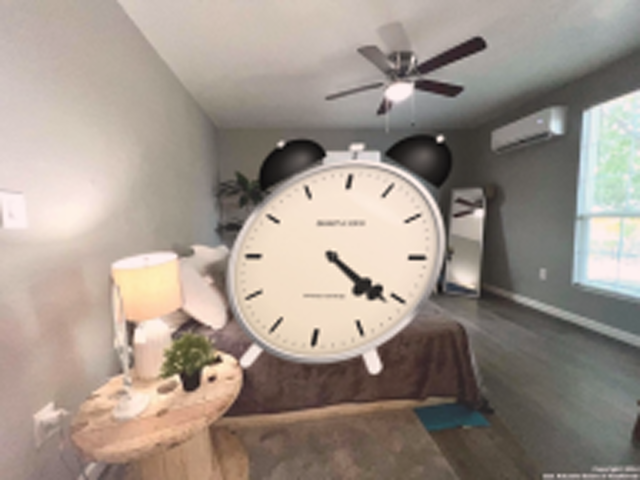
4:21
